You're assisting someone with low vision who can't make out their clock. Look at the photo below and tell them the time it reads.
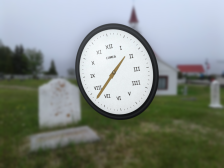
1:38
